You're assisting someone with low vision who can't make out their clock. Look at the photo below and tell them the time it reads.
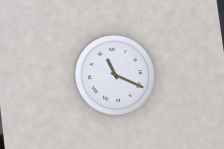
11:20
